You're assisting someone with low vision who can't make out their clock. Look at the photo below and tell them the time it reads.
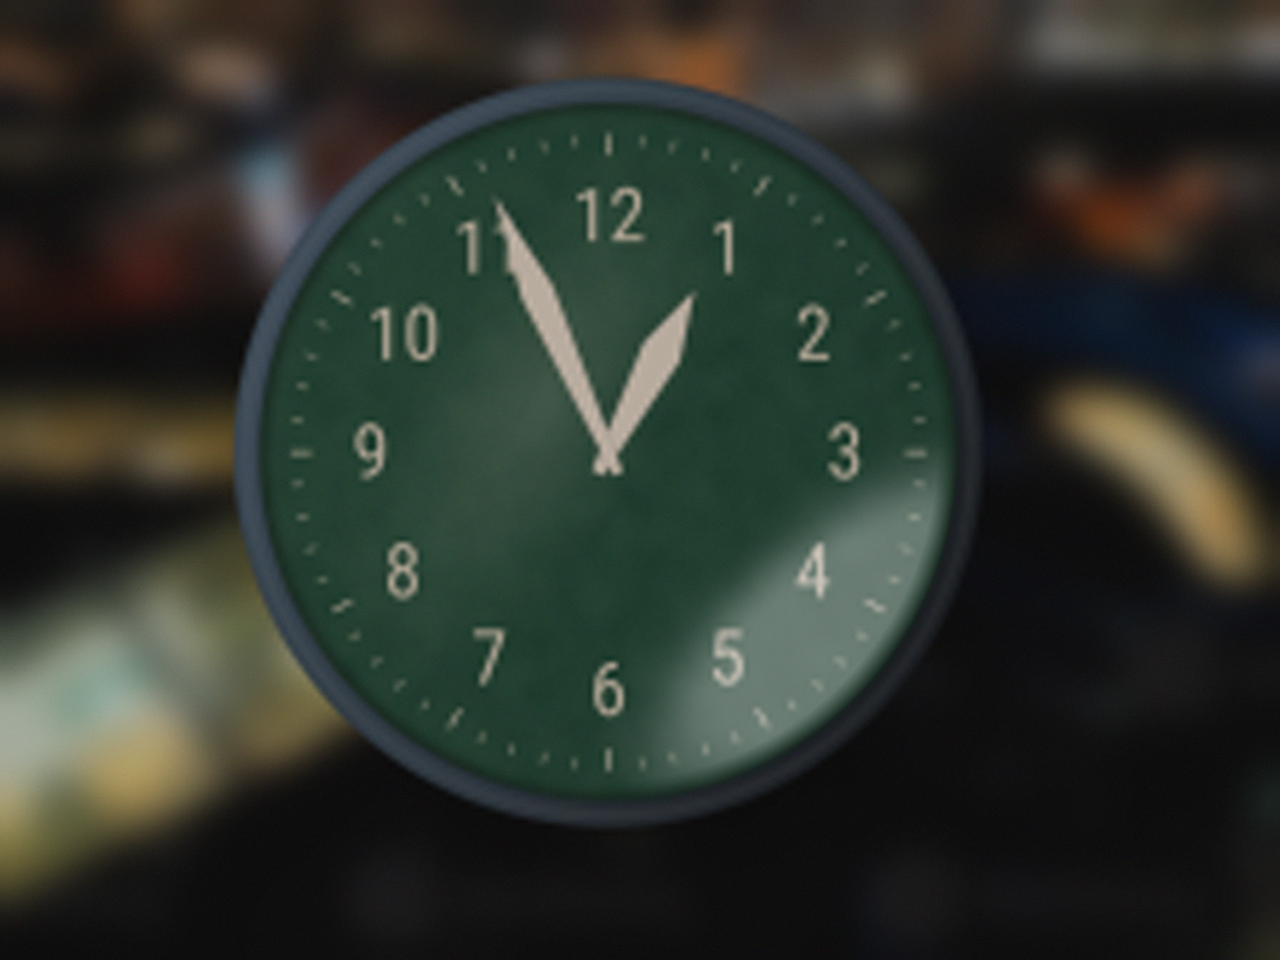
12:56
